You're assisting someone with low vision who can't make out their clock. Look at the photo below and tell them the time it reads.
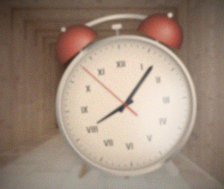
8:06:53
